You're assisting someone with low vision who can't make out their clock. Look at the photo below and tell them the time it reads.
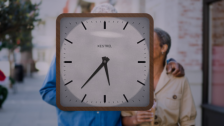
5:37
